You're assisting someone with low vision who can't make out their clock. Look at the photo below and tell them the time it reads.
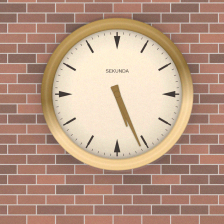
5:26
